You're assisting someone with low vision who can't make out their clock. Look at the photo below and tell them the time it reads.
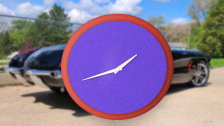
1:42
